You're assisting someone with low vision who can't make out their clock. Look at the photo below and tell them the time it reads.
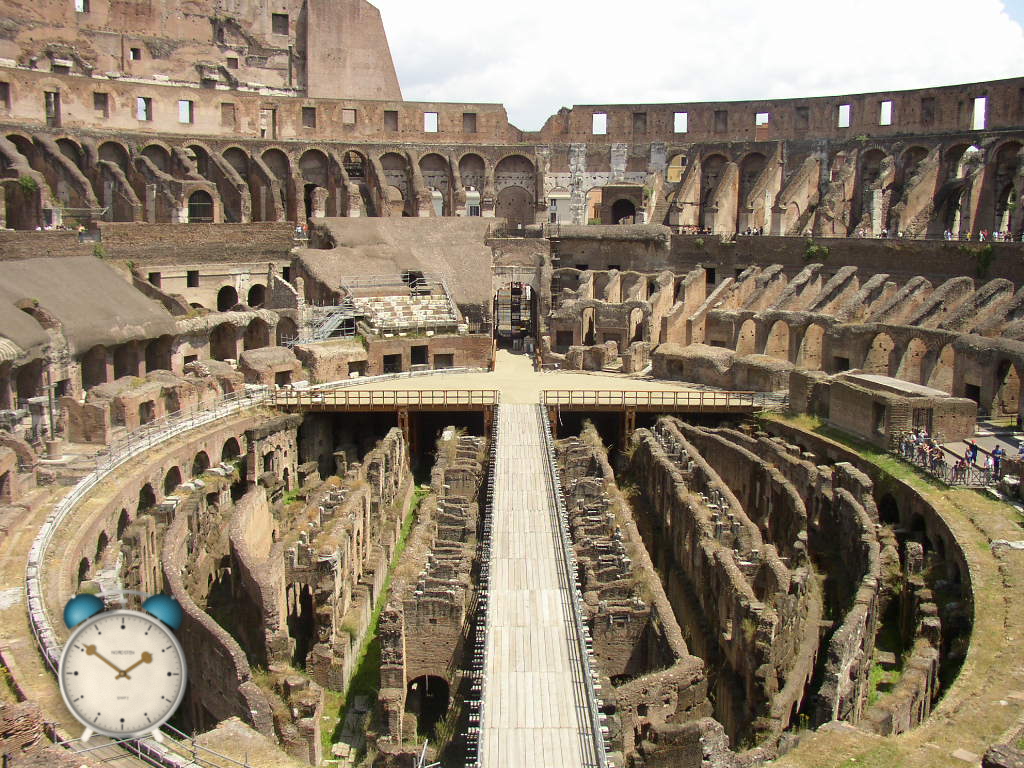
1:51
